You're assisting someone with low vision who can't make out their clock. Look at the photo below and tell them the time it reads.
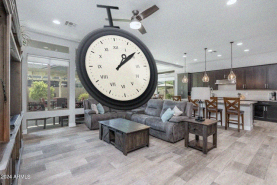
1:09
